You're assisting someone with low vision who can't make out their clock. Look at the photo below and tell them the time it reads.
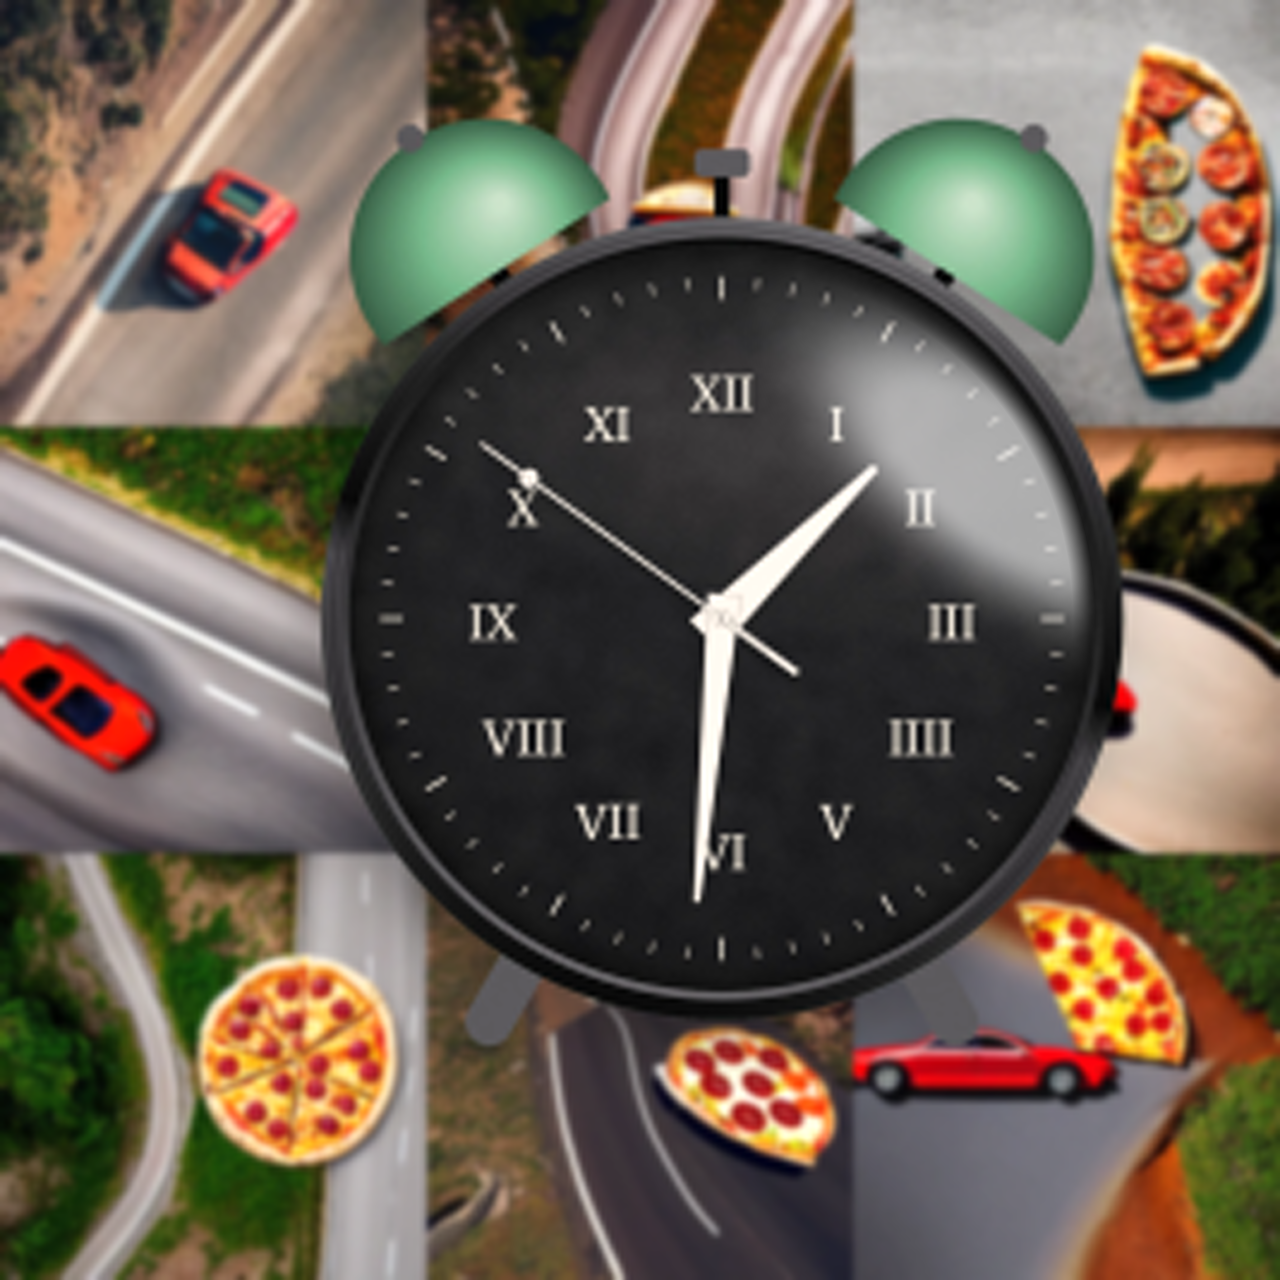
1:30:51
